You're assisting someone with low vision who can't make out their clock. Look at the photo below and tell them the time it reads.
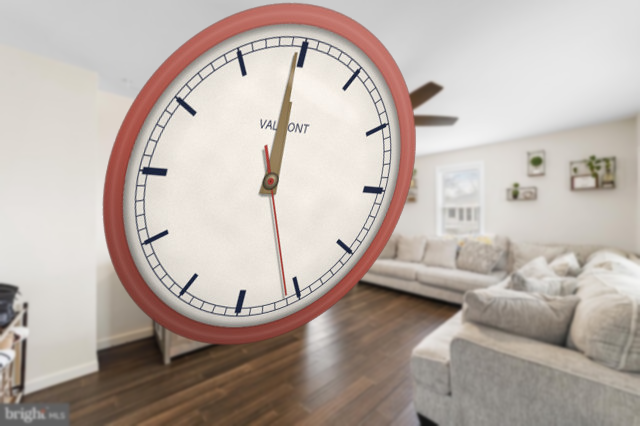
11:59:26
